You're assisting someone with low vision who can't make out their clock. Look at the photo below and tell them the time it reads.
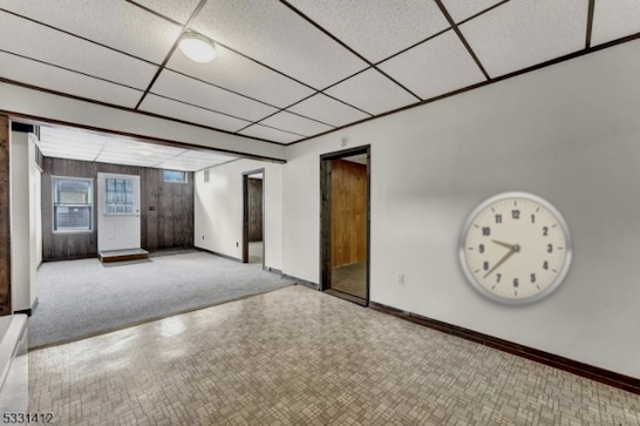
9:38
